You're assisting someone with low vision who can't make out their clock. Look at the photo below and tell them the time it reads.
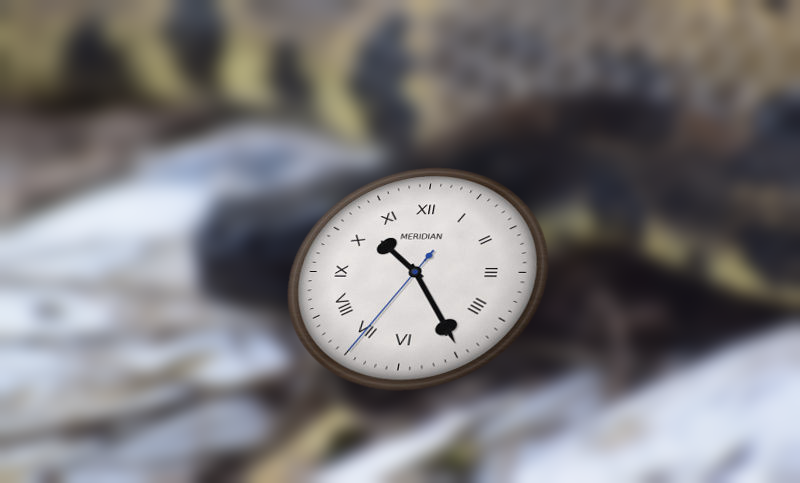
10:24:35
